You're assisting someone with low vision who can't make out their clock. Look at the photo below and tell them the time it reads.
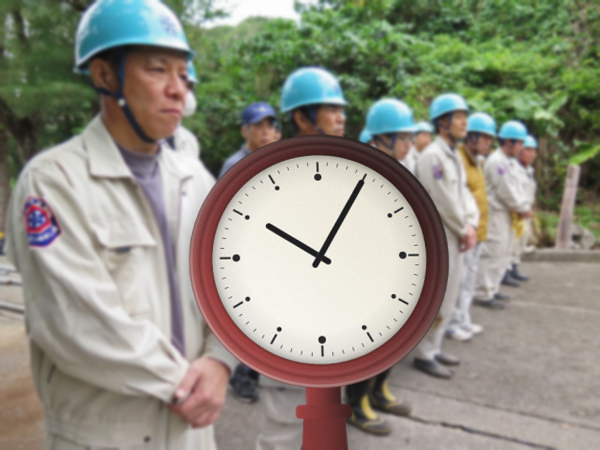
10:05
